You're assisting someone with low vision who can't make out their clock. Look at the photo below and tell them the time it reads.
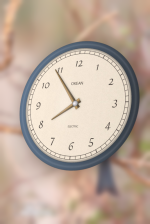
7:54
